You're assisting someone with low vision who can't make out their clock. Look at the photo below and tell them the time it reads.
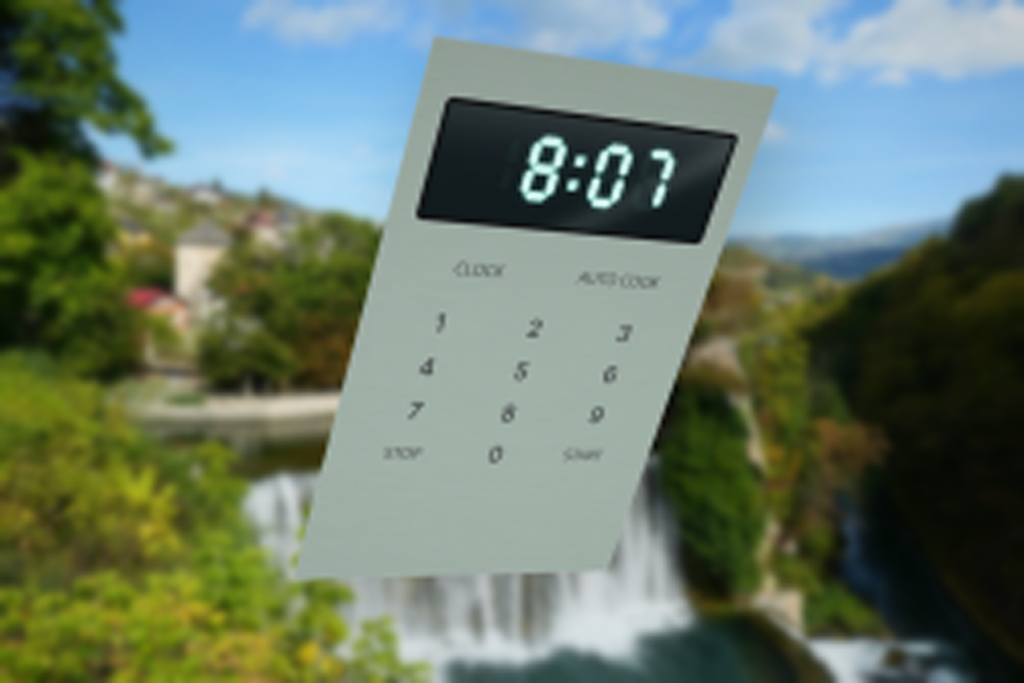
8:07
